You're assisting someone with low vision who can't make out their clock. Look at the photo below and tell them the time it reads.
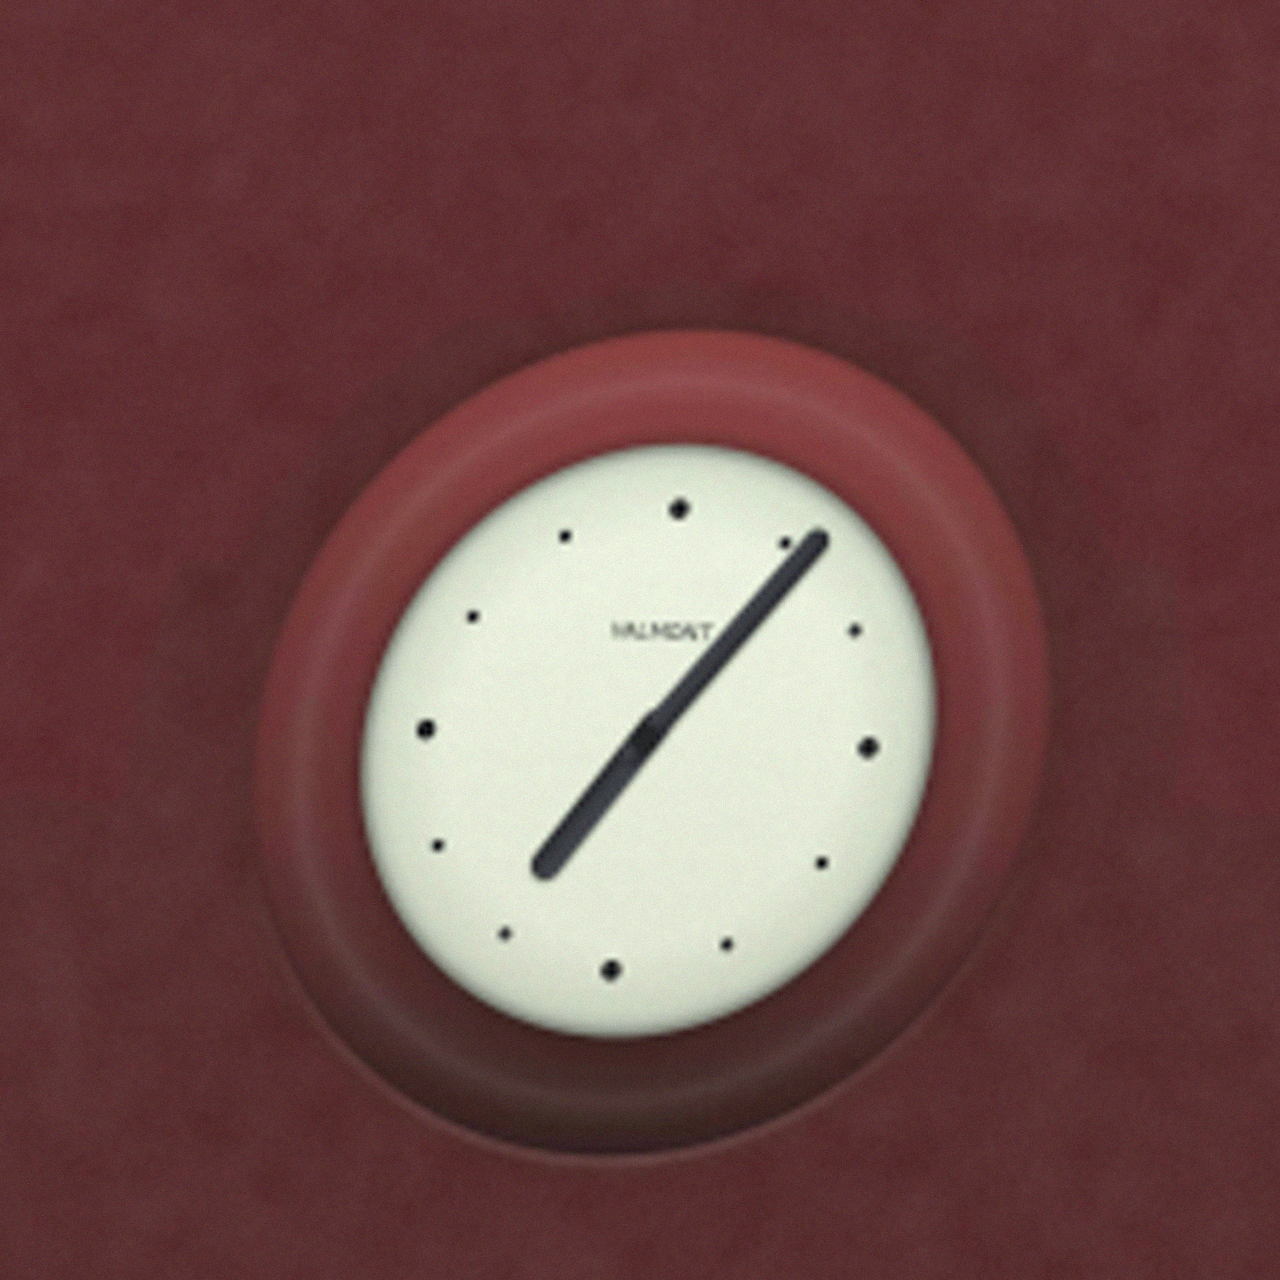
7:06
